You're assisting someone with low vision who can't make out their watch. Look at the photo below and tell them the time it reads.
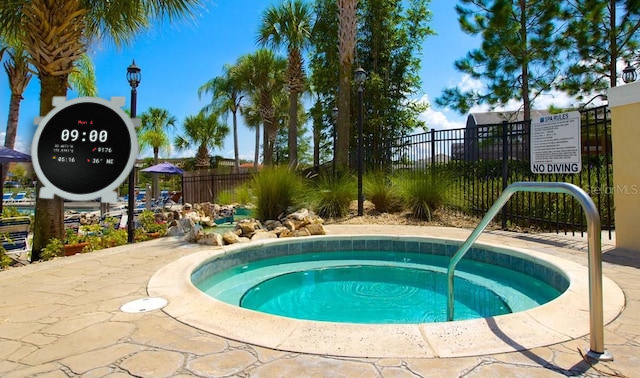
9:00
